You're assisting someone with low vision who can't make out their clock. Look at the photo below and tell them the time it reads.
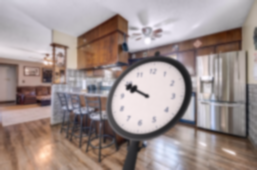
9:49
